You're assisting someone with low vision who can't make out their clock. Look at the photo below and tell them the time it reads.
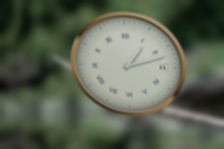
1:12
